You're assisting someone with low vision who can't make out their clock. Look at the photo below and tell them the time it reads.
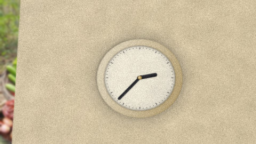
2:37
